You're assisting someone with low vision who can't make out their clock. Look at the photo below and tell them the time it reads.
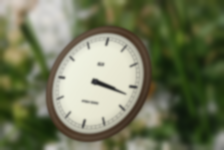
3:17
